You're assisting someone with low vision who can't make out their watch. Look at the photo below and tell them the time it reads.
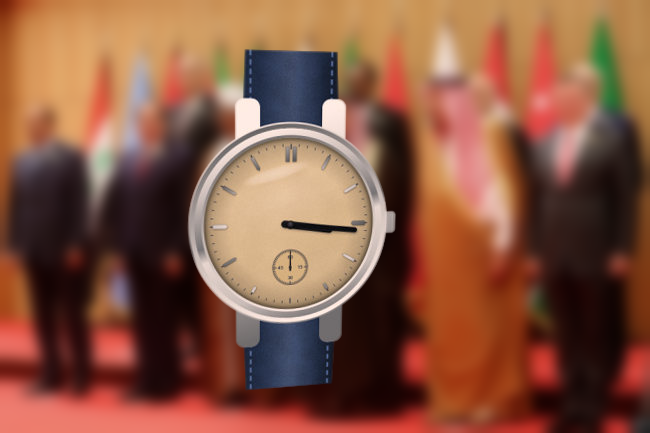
3:16
